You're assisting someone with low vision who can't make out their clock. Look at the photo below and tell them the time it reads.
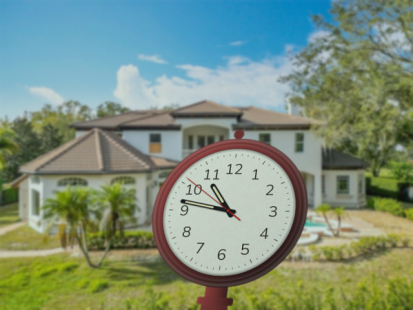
10:46:51
